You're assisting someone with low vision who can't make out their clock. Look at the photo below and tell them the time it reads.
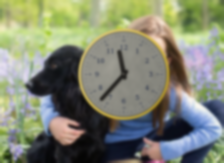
11:37
